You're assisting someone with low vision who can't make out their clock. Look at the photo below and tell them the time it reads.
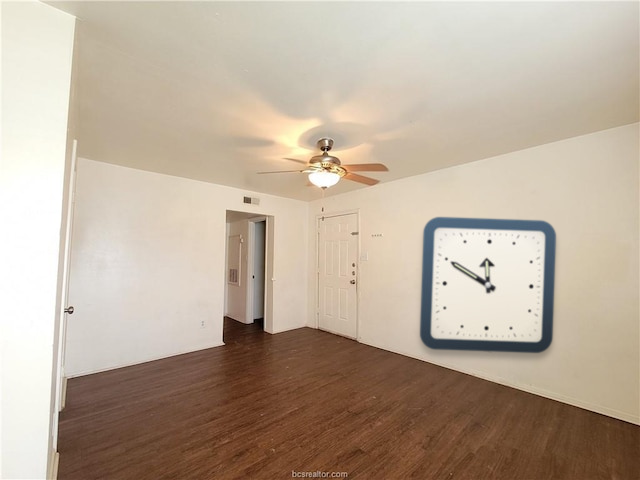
11:50
